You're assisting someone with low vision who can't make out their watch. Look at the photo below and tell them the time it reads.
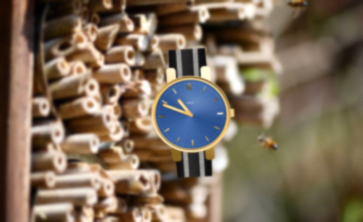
10:49
